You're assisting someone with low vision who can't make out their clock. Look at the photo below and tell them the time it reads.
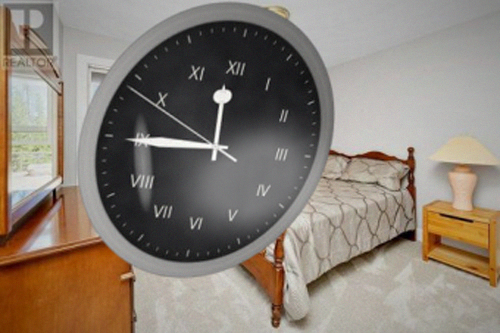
11:44:49
